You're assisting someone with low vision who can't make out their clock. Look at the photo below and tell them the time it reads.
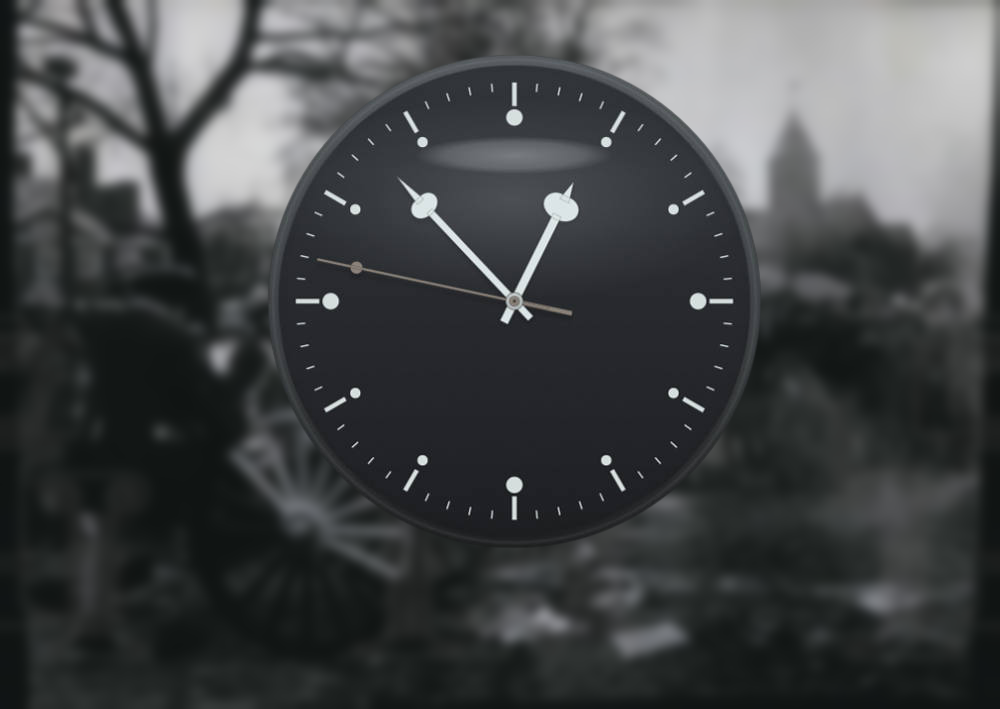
12:52:47
